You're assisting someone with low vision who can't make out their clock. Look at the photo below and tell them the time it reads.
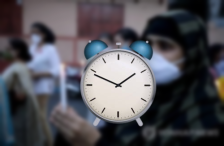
1:49
